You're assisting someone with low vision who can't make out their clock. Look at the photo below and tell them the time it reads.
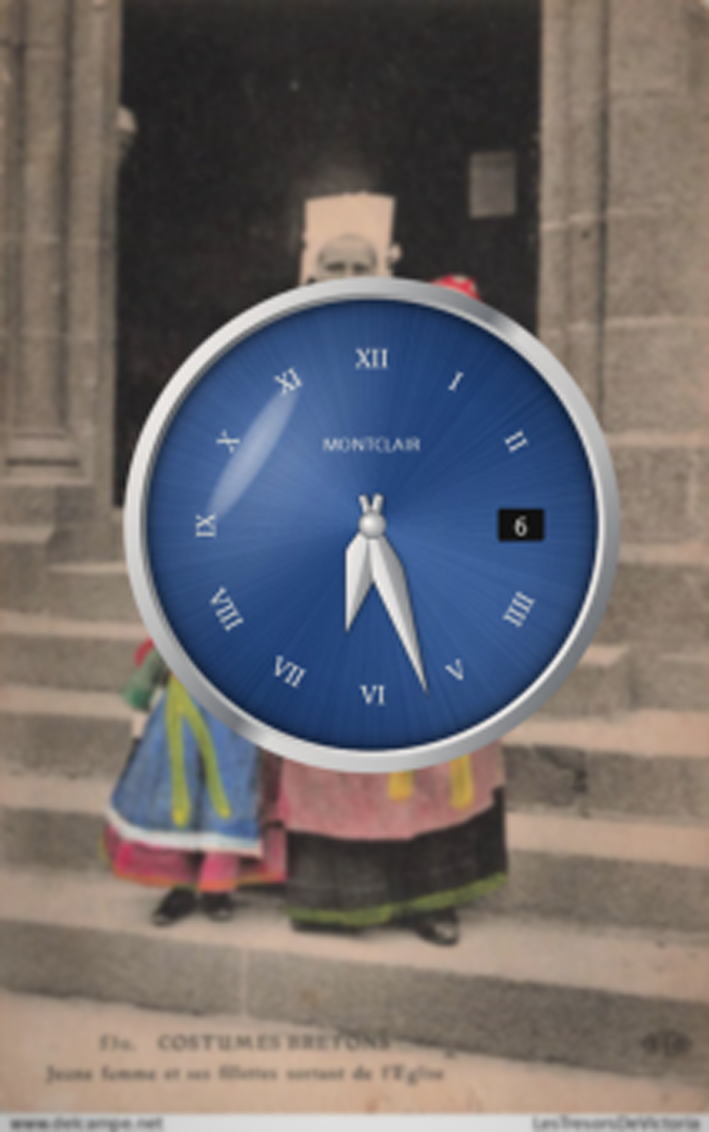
6:27
